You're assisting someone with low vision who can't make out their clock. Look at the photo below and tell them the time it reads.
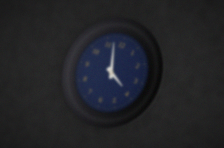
3:57
